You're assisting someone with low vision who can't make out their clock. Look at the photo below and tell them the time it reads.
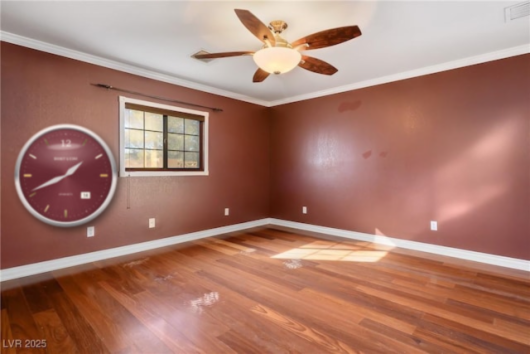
1:41
